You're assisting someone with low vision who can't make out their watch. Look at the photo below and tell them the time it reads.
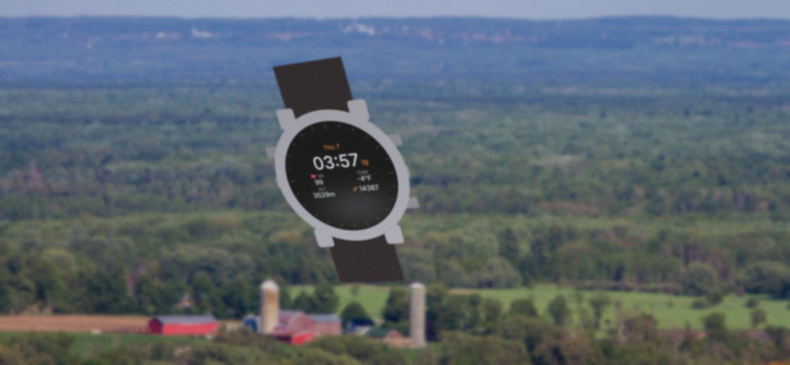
3:57
